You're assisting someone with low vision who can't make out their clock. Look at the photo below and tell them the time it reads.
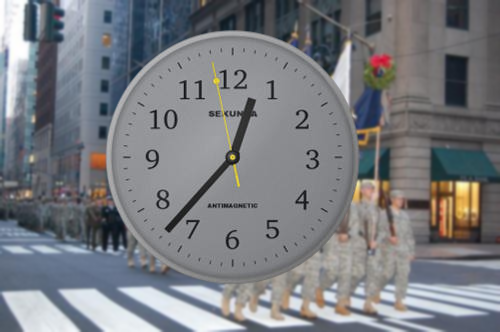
12:36:58
